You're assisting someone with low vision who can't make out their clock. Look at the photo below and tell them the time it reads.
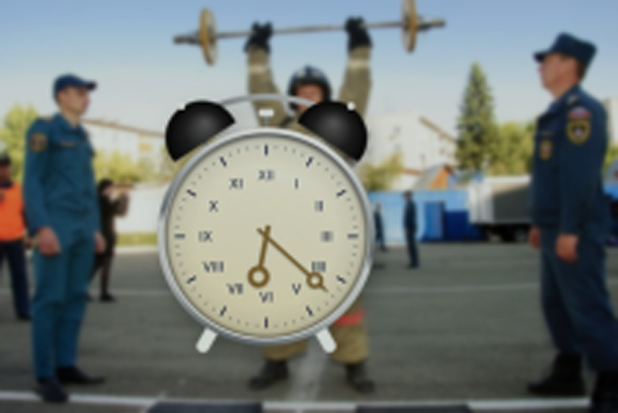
6:22
